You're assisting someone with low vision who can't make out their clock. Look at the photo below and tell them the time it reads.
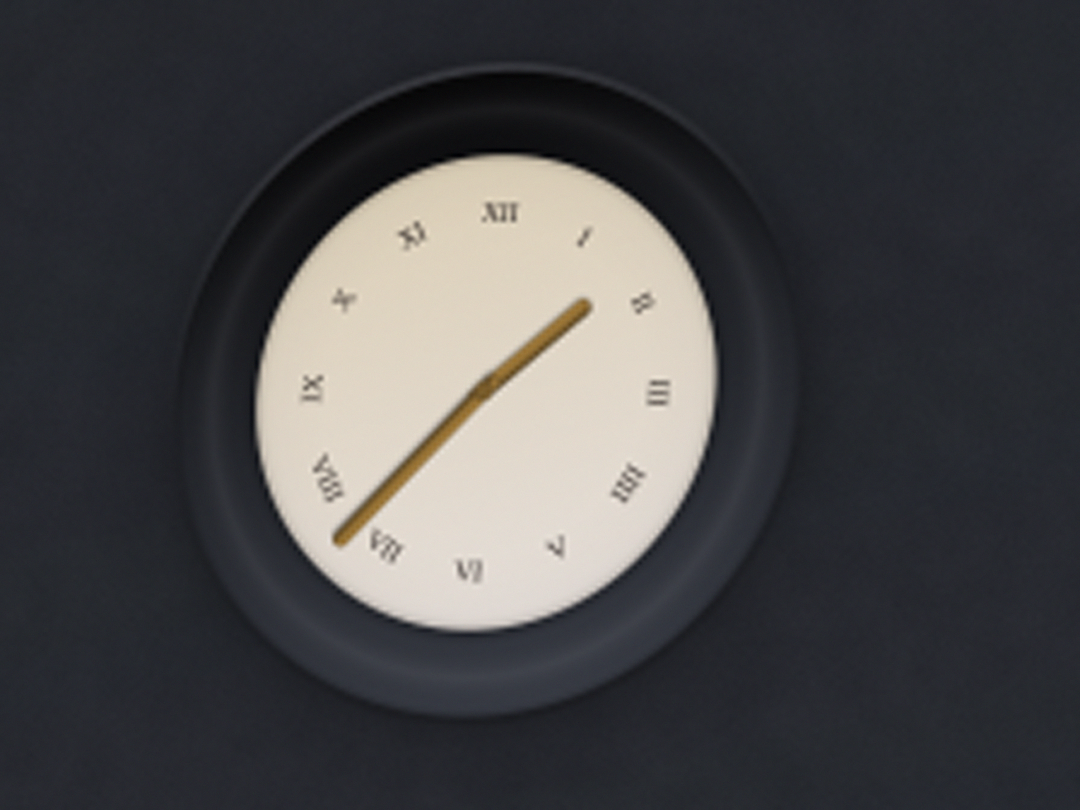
1:37
